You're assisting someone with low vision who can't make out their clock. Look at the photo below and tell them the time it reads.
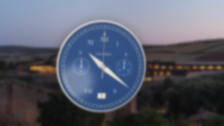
10:21
